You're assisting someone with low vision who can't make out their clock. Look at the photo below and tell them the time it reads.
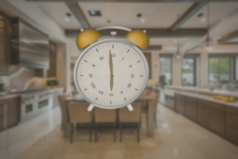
5:59
